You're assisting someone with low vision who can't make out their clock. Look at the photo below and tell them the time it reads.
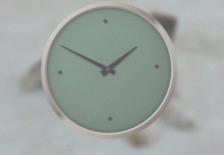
1:50
